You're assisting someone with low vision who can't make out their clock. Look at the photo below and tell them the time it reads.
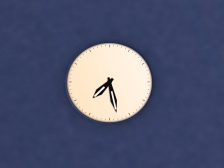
7:28
